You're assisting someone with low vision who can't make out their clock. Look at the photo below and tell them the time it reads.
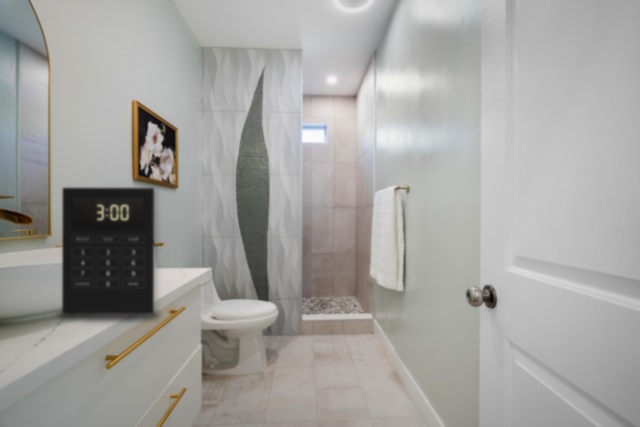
3:00
